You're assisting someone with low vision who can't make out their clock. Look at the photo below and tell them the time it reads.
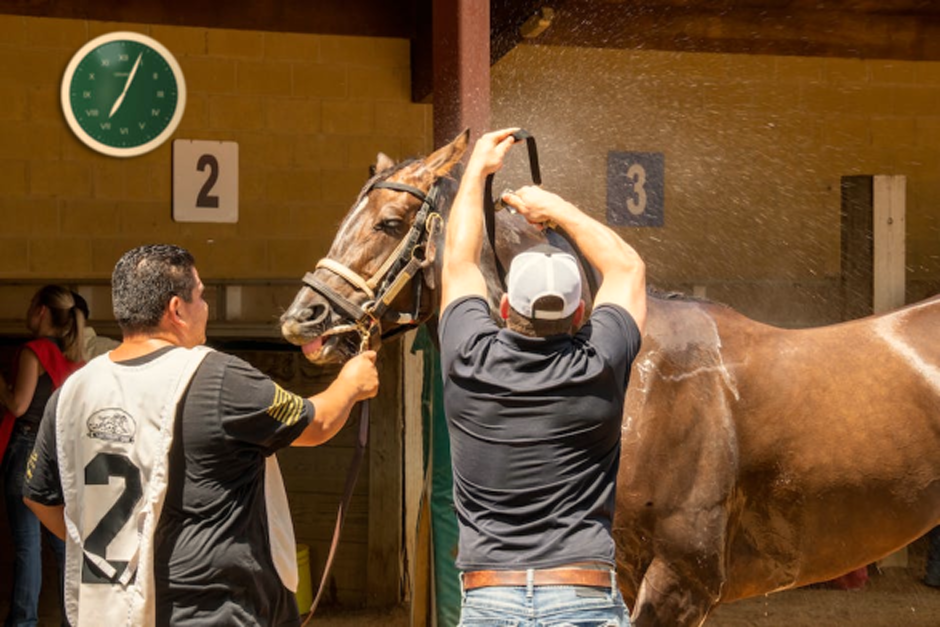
7:04
